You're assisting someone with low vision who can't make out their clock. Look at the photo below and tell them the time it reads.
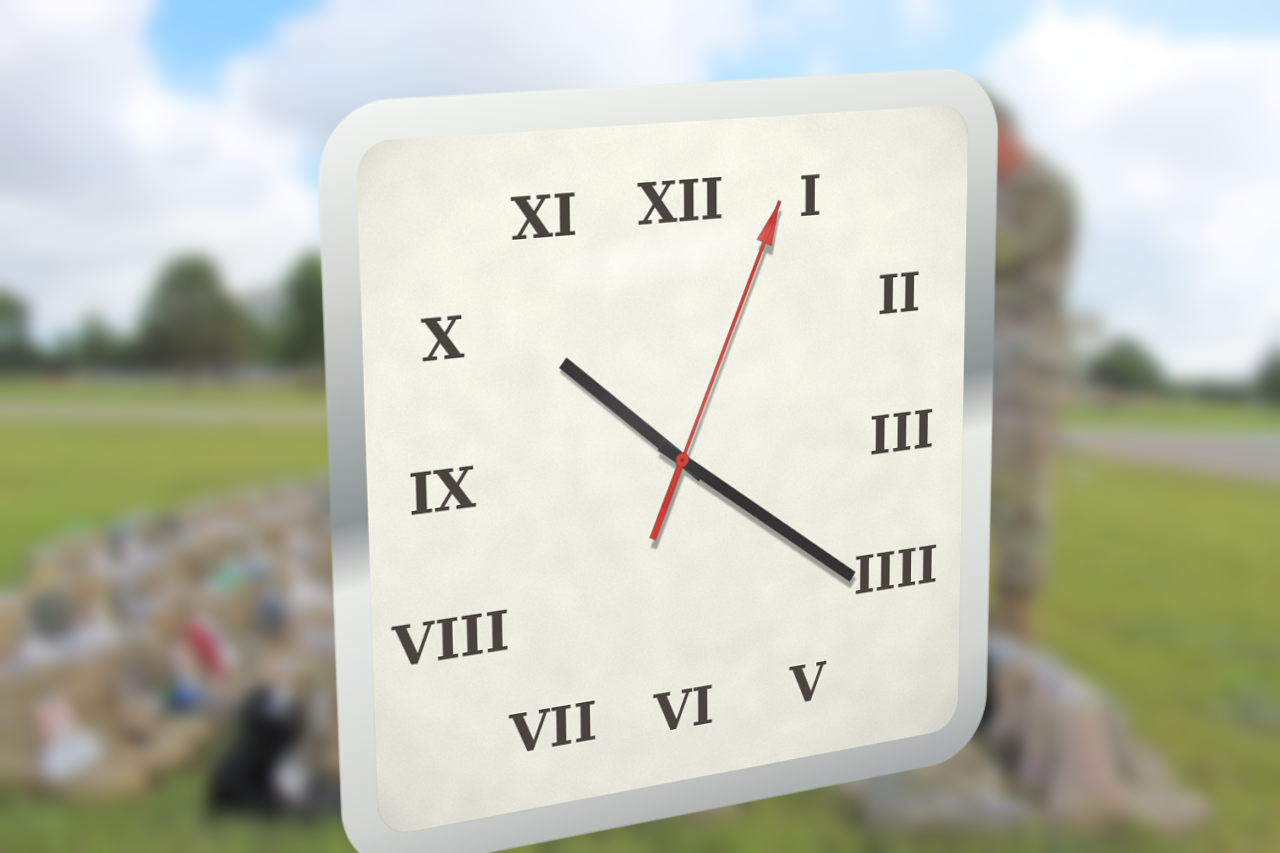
10:21:04
